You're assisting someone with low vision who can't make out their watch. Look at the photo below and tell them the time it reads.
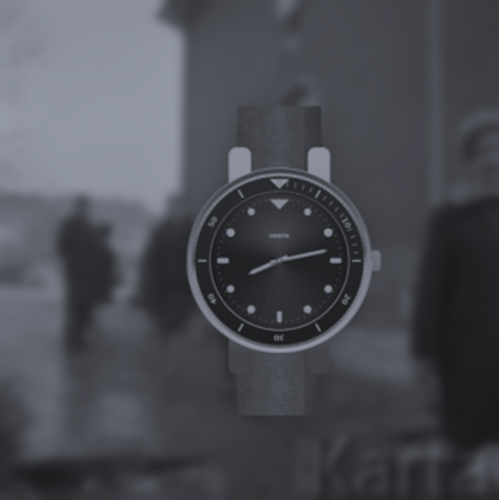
8:13
